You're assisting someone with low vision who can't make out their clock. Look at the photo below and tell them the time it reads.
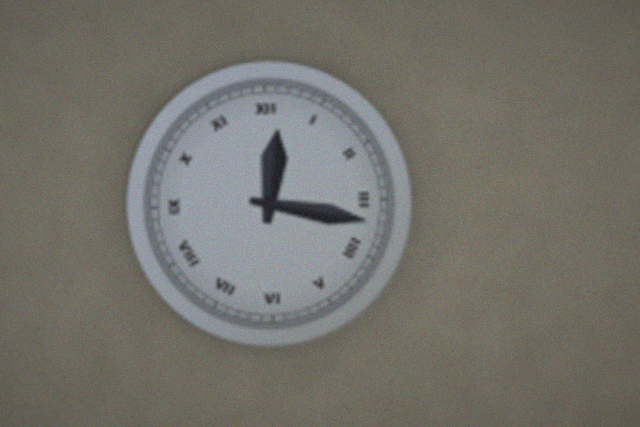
12:17
